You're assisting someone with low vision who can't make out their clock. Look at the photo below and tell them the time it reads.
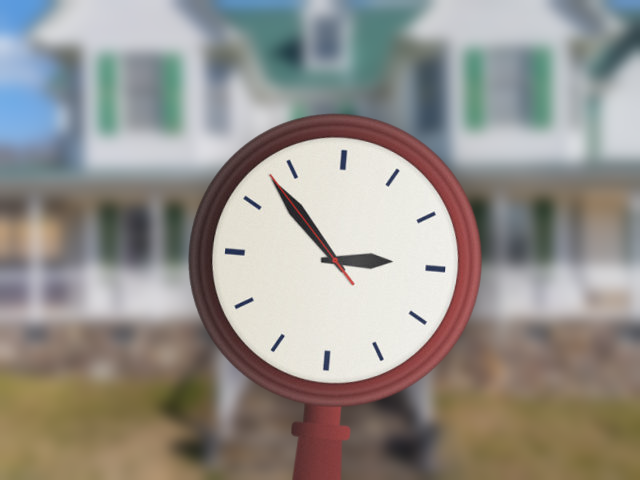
2:52:53
